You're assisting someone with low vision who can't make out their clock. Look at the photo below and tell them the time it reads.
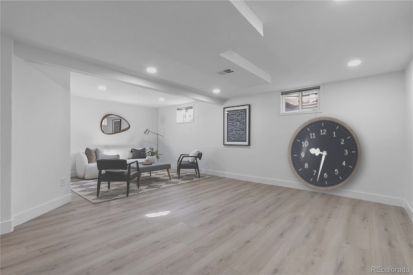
9:33
